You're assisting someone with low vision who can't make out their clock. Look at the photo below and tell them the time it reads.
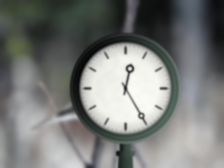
12:25
